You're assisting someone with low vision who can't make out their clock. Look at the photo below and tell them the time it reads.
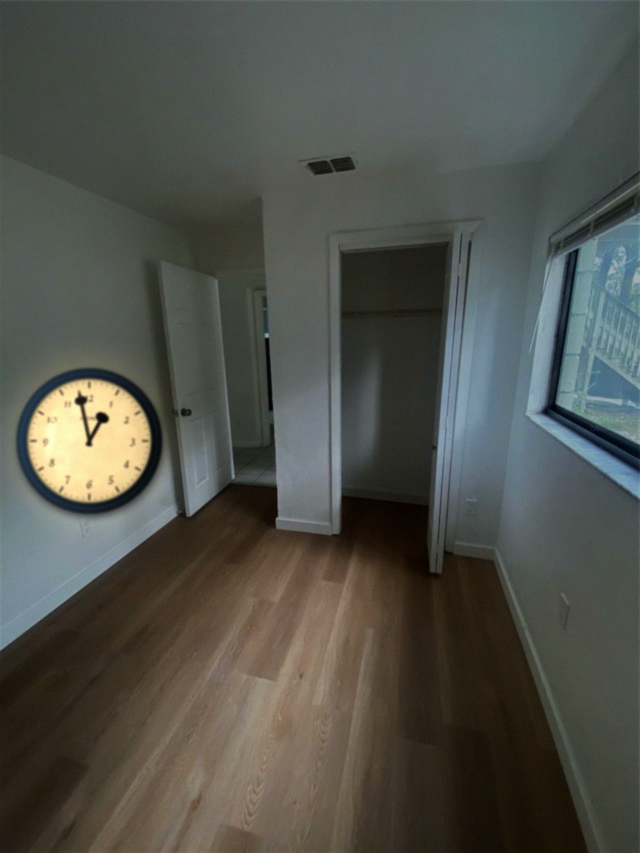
12:58
